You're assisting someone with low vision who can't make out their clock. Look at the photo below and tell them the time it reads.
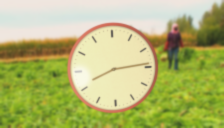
8:14
